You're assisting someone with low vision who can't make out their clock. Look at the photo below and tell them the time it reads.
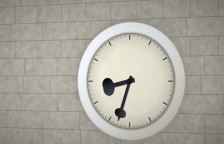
8:33
